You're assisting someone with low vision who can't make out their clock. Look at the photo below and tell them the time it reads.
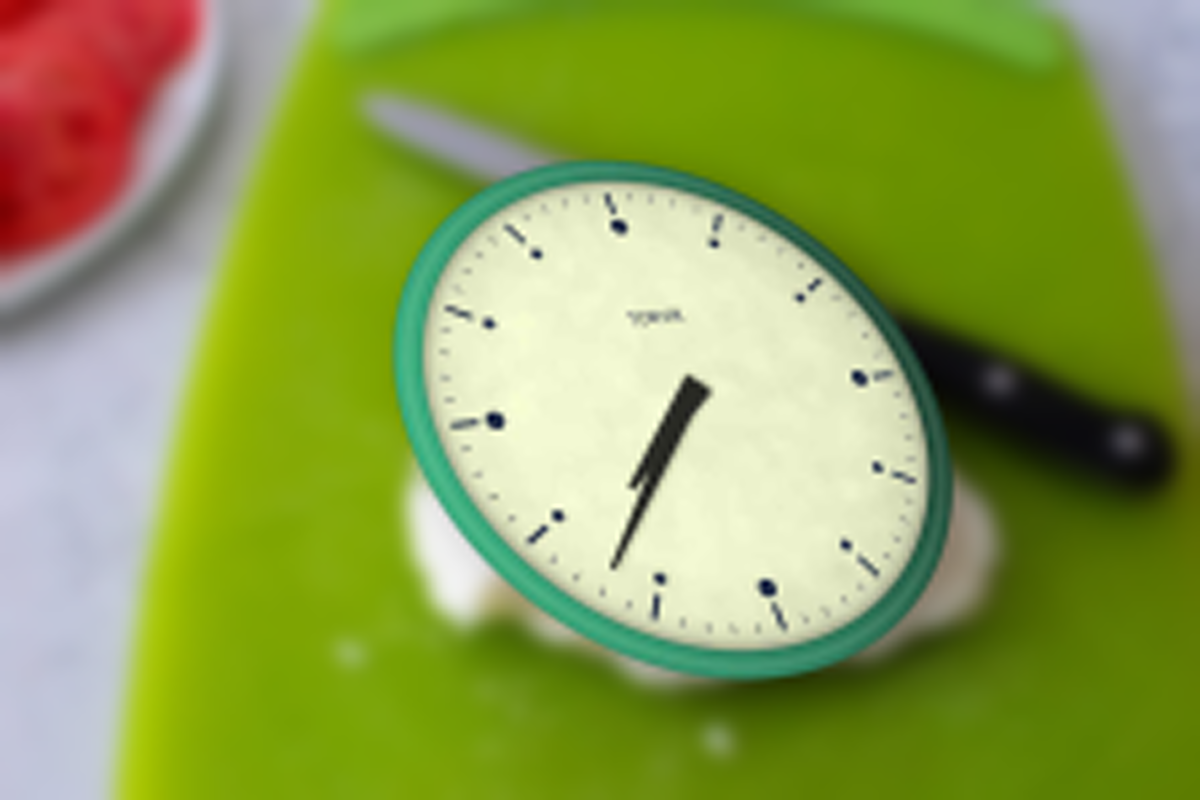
7:37
